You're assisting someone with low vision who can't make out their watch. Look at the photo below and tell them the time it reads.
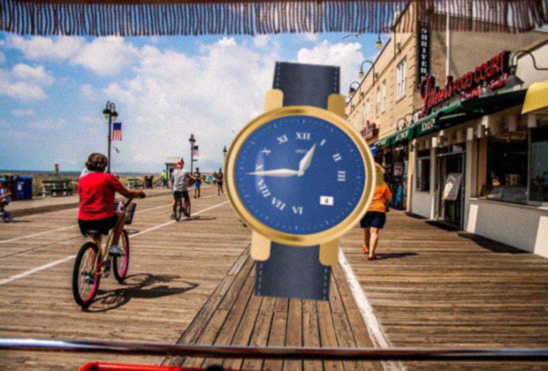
12:44
